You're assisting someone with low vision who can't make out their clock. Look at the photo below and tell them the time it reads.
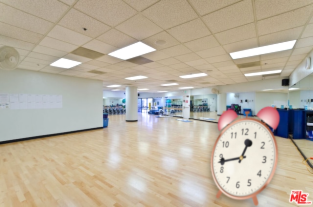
12:43
